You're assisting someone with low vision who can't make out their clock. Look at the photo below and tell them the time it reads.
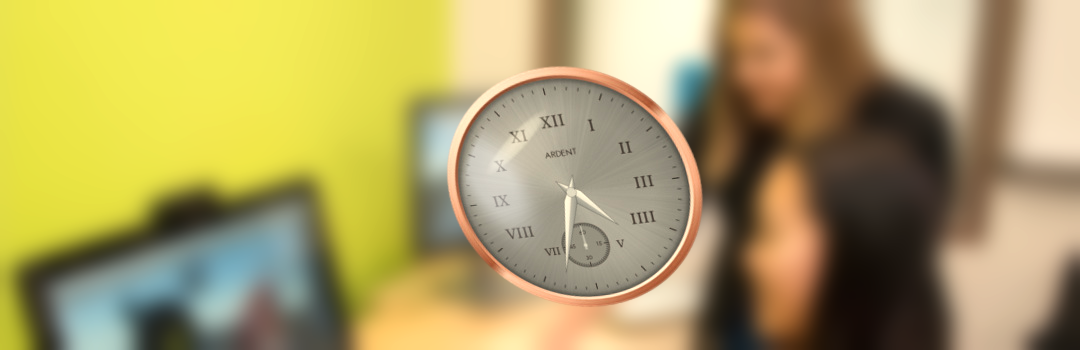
4:33
